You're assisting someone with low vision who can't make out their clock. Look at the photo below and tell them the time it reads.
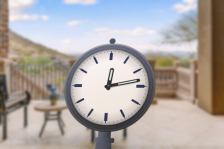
12:13
